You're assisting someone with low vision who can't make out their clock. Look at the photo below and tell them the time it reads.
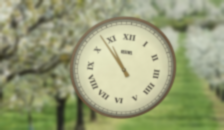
10:53
